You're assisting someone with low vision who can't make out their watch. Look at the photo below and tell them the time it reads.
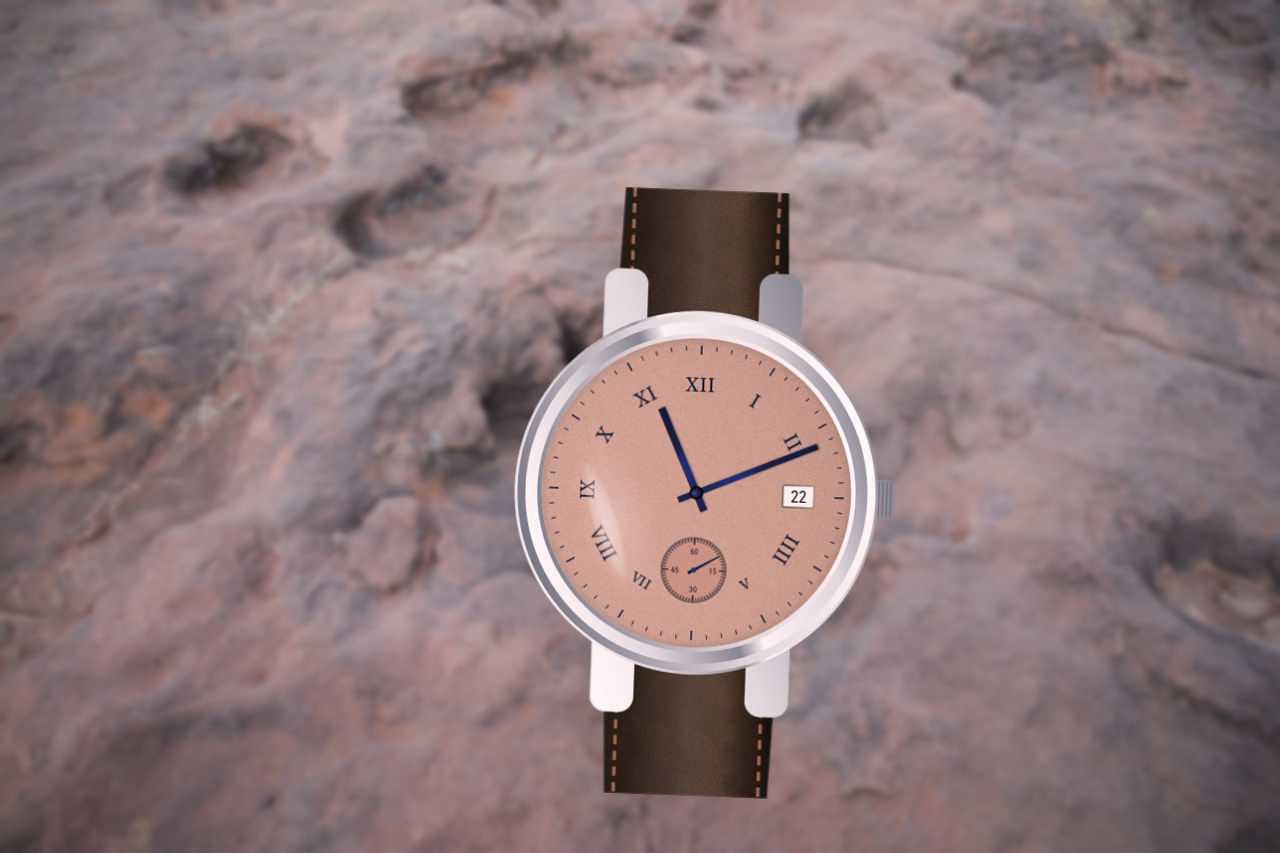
11:11:10
